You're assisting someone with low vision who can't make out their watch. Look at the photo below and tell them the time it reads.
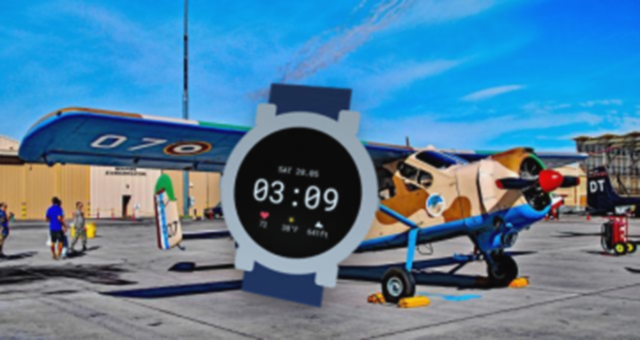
3:09
